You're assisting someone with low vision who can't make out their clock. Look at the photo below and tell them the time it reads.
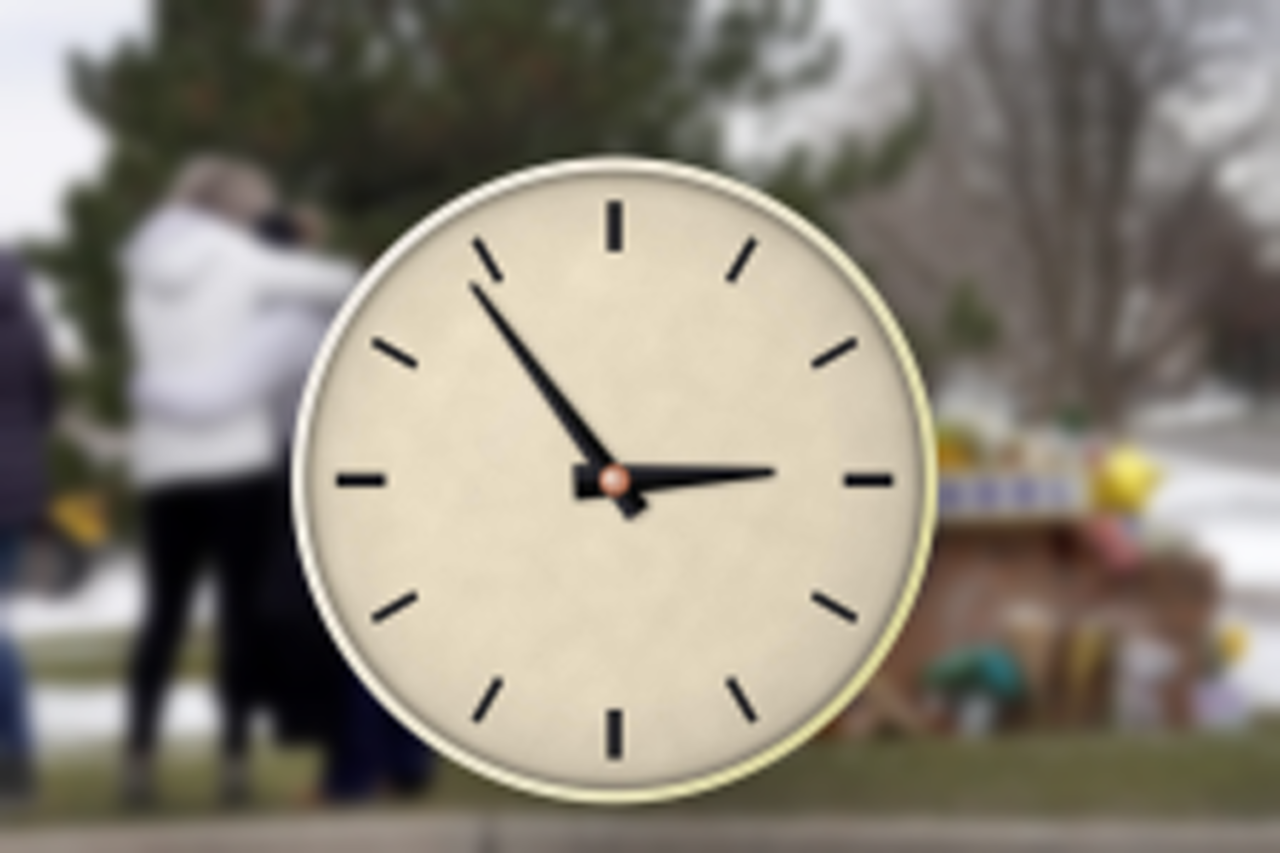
2:54
